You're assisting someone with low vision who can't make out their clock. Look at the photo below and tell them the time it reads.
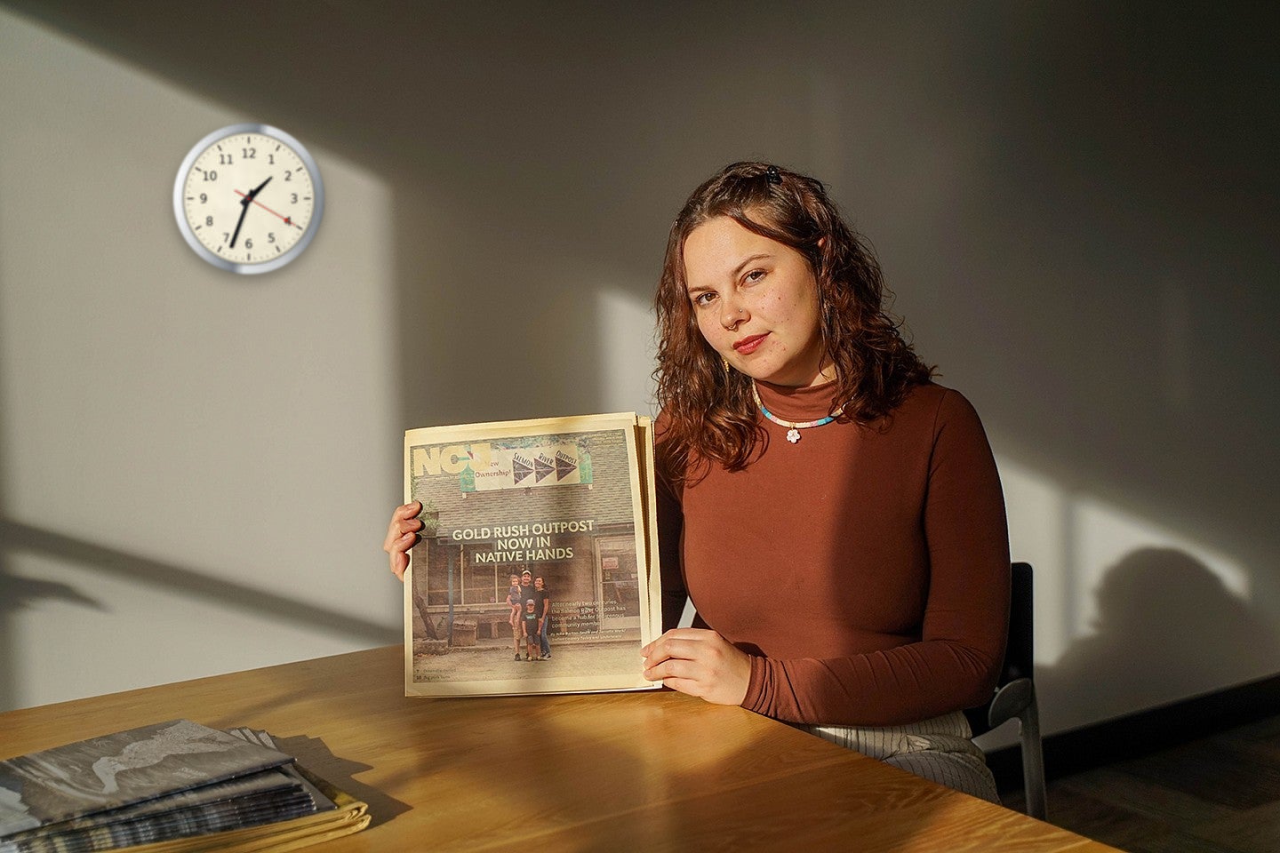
1:33:20
